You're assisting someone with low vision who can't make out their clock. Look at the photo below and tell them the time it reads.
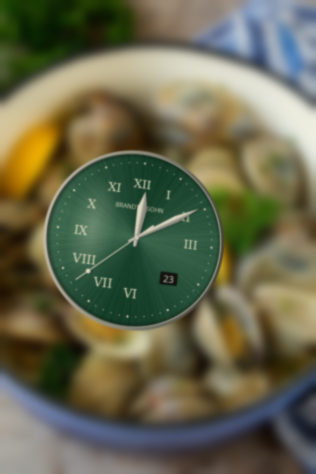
12:09:38
